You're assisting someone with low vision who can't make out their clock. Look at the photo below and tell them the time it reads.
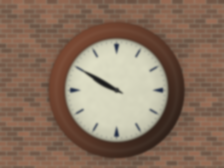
9:50
